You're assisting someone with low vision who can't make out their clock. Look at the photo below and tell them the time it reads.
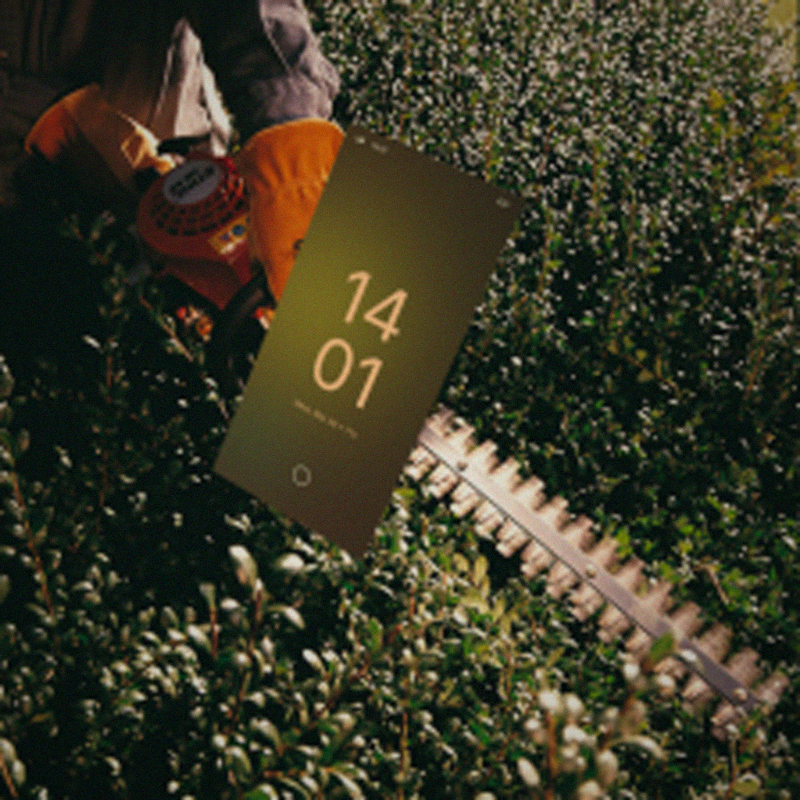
14:01
